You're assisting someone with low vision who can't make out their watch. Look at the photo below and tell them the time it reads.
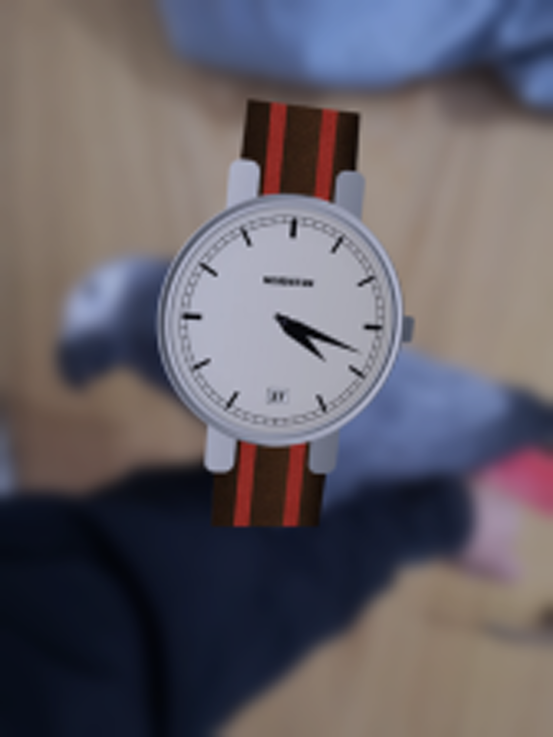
4:18
